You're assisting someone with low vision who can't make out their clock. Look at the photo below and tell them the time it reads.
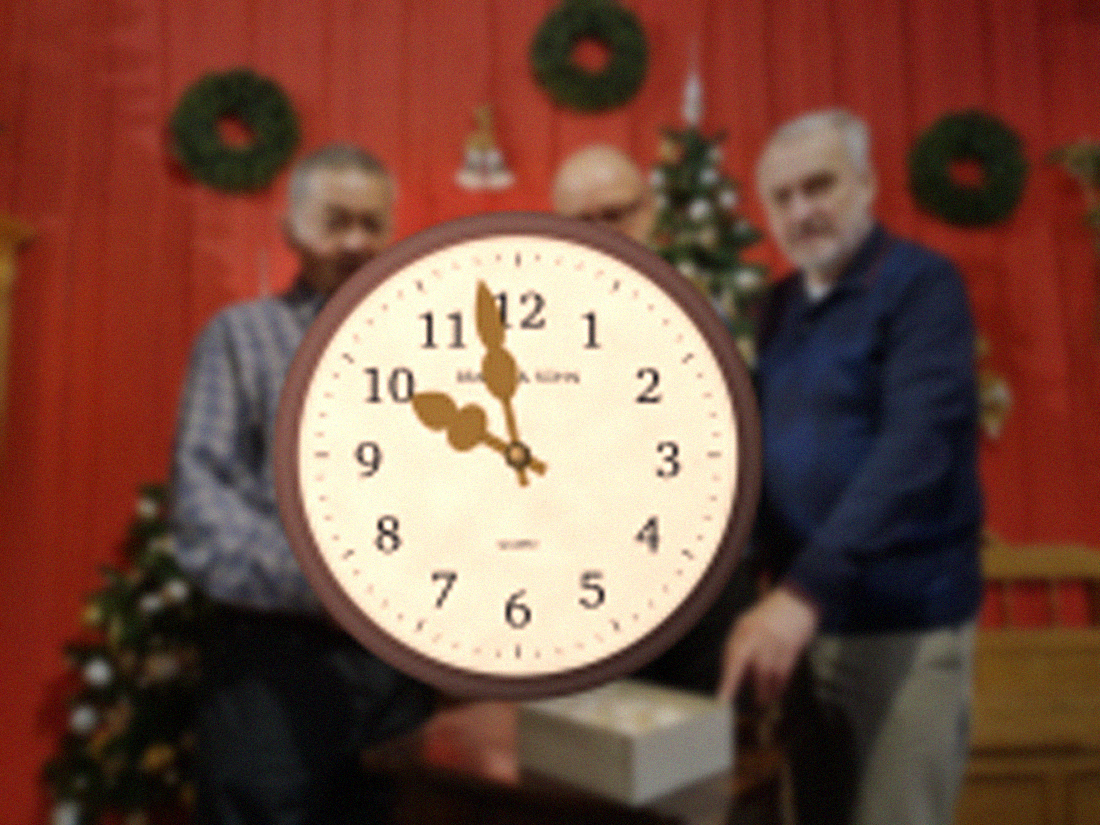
9:58
